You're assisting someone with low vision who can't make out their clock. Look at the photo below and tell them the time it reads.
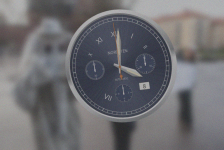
4:01
